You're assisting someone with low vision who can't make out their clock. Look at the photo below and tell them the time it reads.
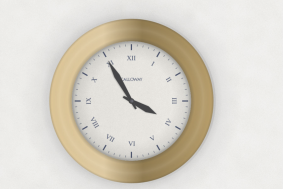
3:55
